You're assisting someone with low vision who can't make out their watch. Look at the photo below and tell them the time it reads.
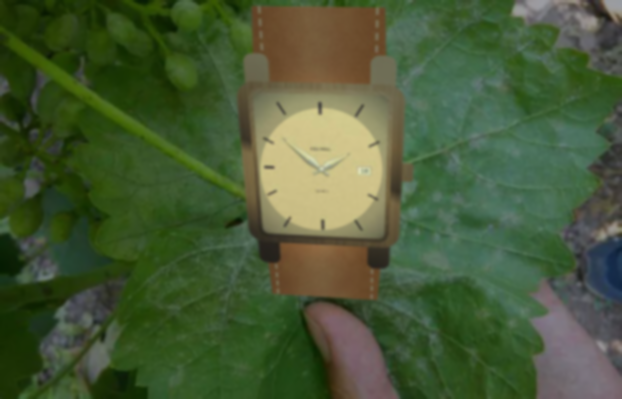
1:52
